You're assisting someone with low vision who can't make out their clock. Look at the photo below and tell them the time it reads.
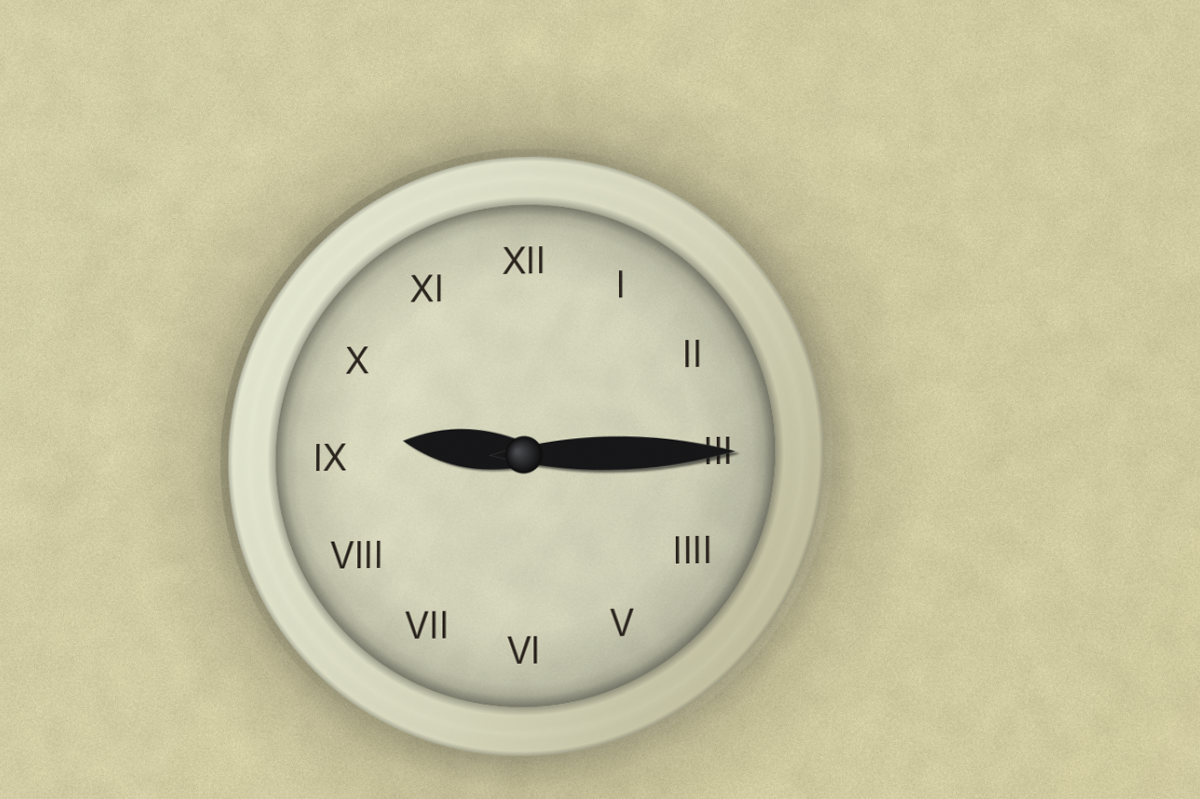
9:15
